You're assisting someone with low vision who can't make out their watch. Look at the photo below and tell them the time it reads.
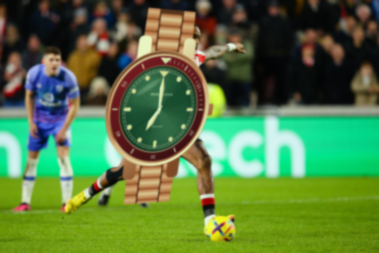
7:00
